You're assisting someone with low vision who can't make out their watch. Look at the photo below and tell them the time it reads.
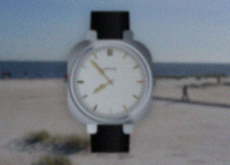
7:53
